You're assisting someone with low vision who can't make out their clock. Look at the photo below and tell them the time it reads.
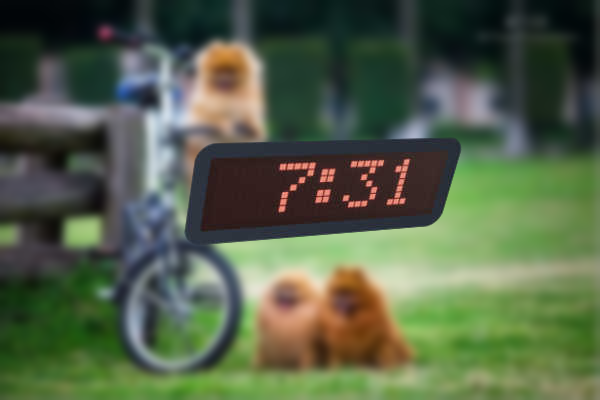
7:31
